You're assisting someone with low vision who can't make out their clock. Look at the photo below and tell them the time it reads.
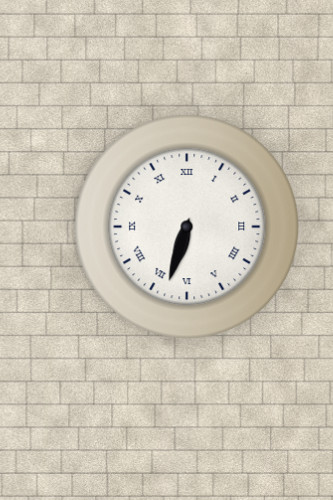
6:33
